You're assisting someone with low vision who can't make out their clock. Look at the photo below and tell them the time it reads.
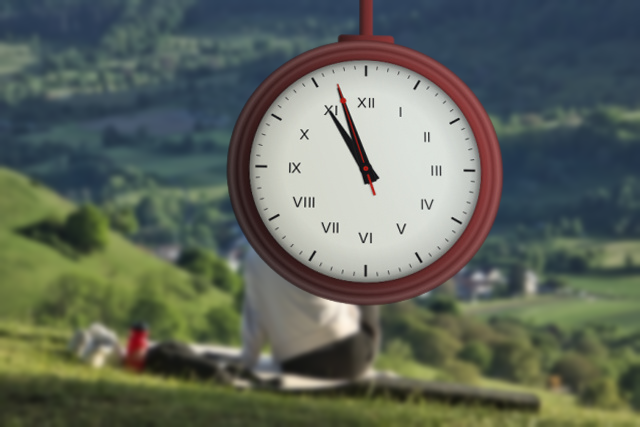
10:56:57
